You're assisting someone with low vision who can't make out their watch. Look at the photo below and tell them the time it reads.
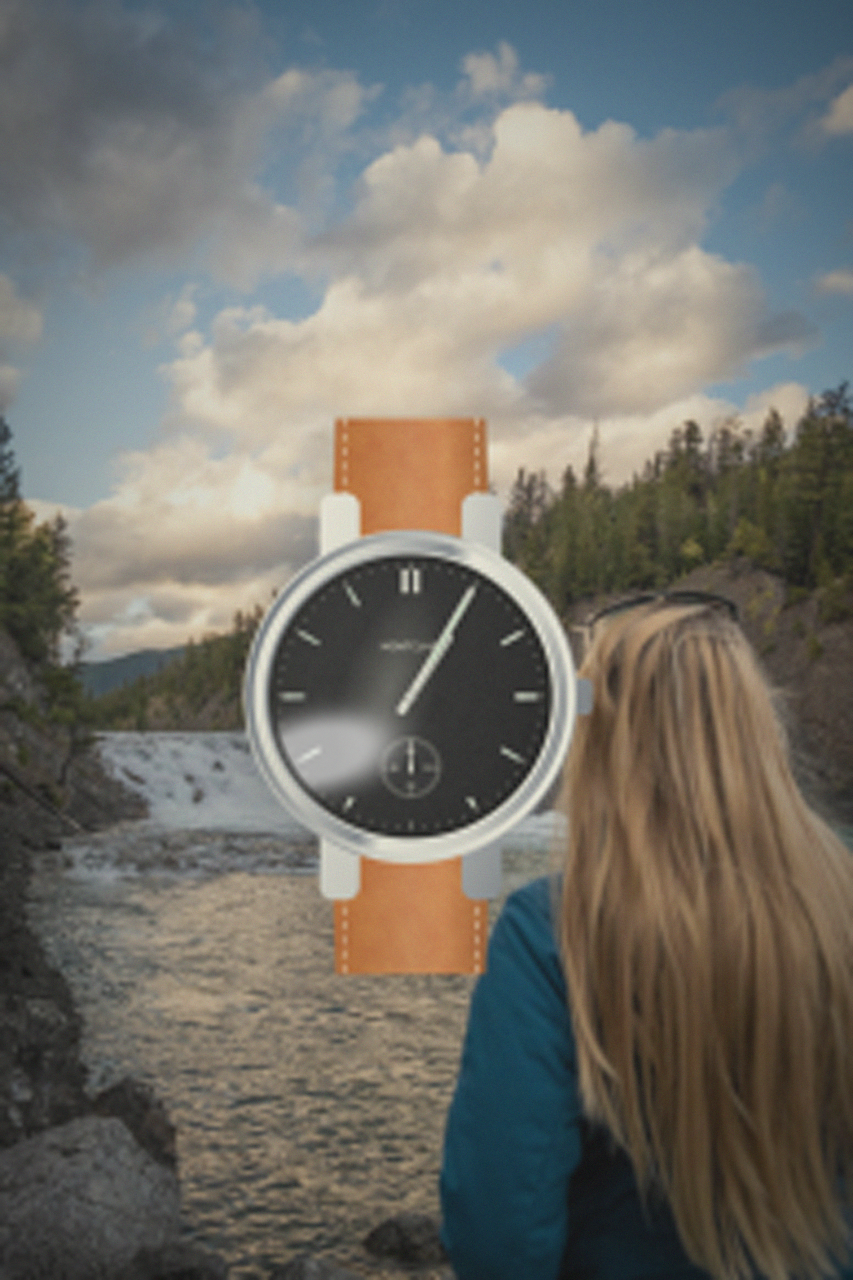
1:05
